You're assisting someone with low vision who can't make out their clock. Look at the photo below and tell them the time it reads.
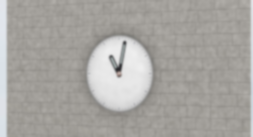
11:02
